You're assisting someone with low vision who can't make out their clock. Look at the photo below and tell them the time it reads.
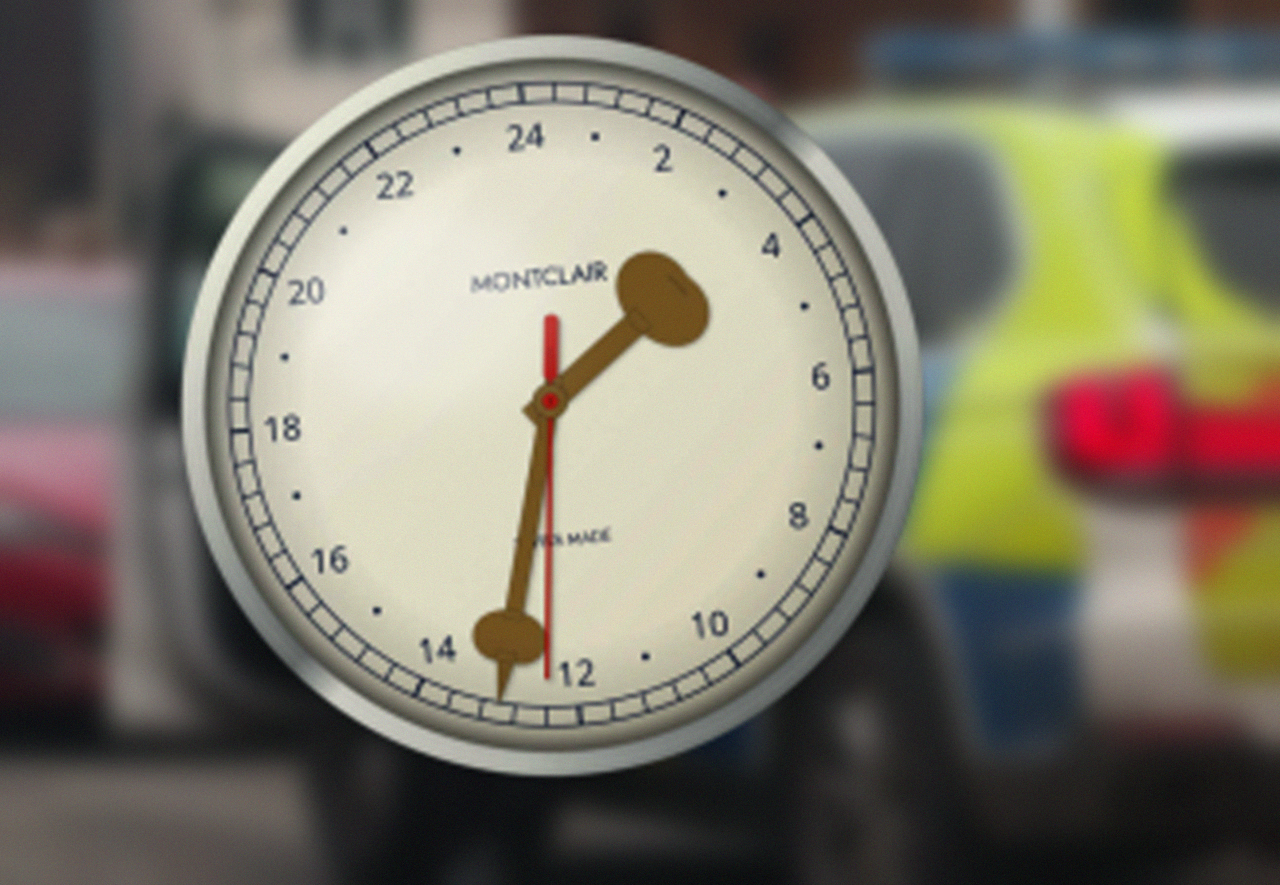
3:32:31
